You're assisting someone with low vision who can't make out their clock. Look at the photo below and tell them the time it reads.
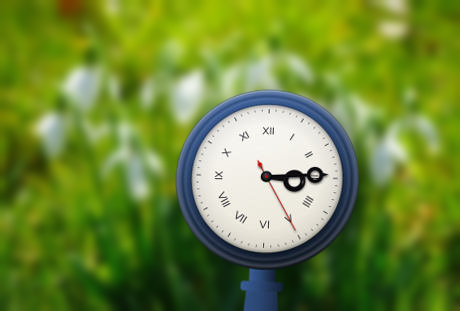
3:14:25
